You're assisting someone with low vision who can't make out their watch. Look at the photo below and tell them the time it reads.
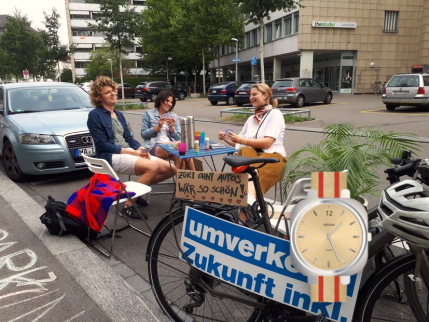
1:26
